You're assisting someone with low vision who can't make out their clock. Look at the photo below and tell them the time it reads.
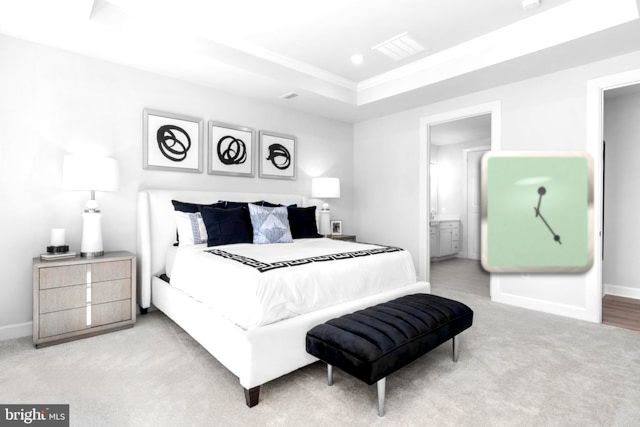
12:24
